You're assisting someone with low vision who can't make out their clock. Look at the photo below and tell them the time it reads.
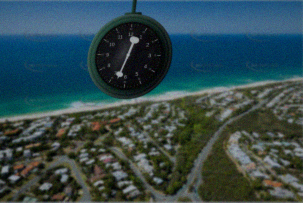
12:33
